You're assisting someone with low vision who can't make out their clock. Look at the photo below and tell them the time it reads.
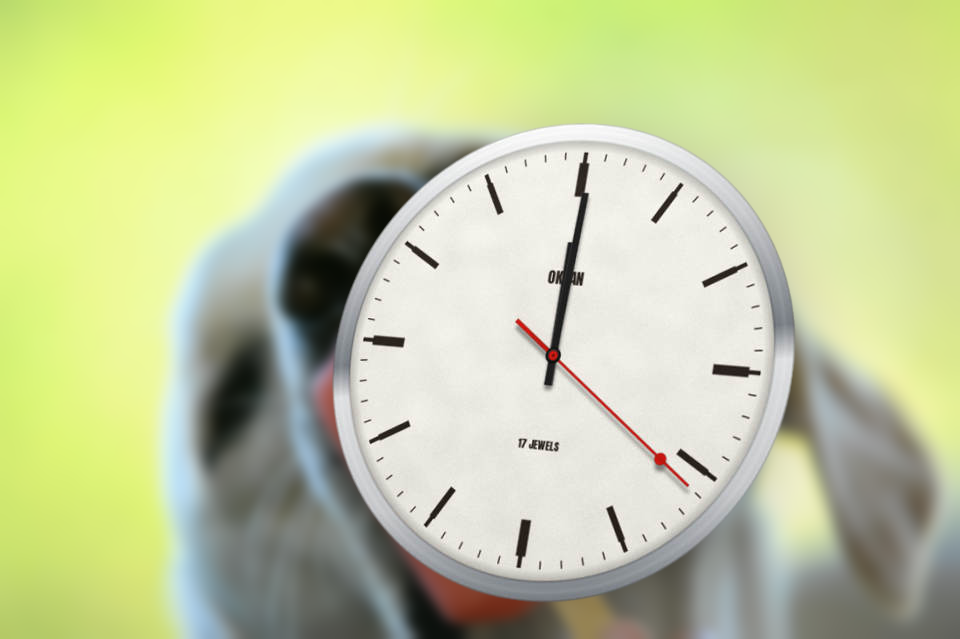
12:00:21
